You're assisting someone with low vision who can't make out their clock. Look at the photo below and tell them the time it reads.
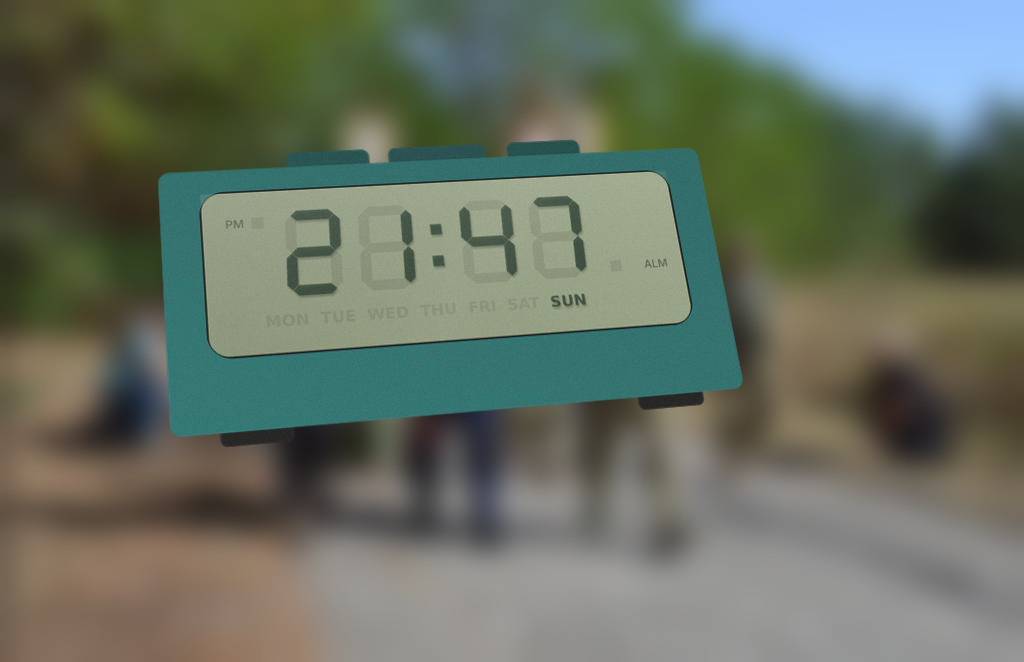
21:47
